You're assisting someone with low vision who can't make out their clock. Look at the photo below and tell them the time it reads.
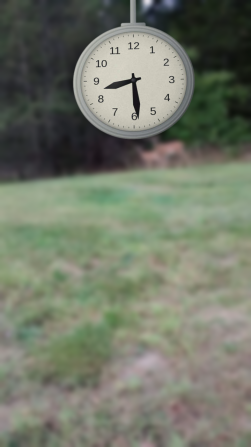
8:29
